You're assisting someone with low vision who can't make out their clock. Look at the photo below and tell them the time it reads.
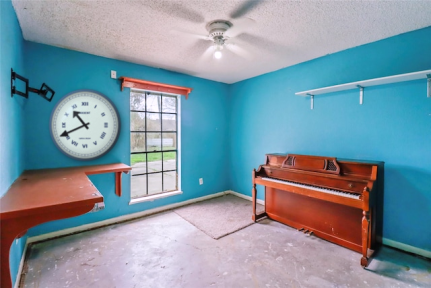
10:41
